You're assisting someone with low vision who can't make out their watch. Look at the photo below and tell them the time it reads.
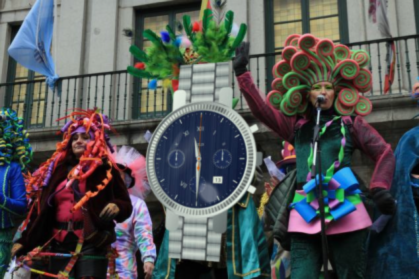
11:30
